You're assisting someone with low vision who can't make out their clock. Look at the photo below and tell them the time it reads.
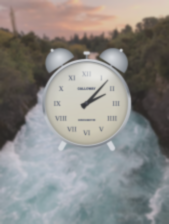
2:07
